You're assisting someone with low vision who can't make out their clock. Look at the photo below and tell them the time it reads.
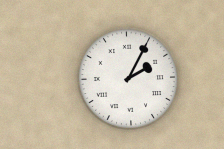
2:05
